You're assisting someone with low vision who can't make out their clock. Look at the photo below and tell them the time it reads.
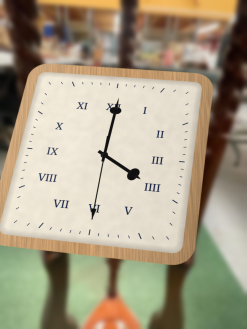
4:00:30
